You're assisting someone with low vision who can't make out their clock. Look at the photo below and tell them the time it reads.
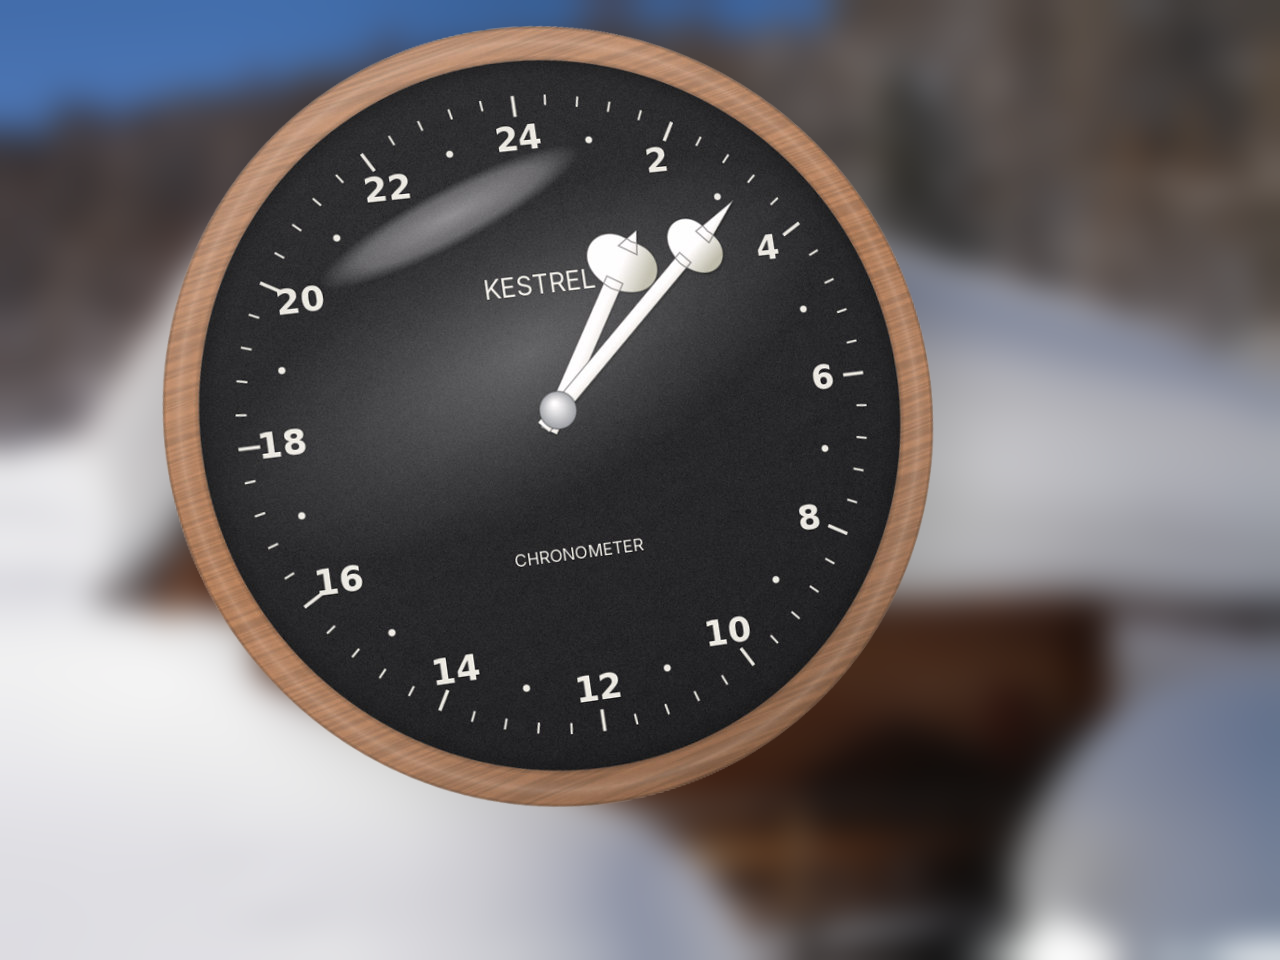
2:08
